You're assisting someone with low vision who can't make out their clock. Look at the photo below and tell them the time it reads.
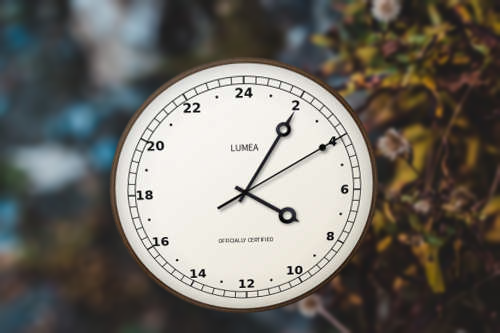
8:05:10
